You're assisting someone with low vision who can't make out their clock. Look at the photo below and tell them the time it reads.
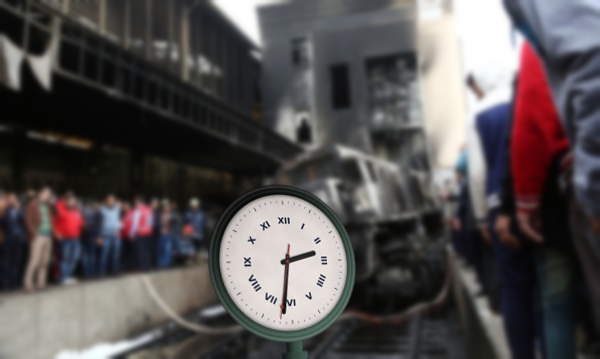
2:31:32
